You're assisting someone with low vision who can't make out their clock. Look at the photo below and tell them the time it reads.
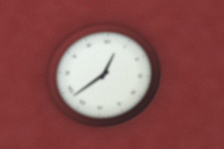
12:38
